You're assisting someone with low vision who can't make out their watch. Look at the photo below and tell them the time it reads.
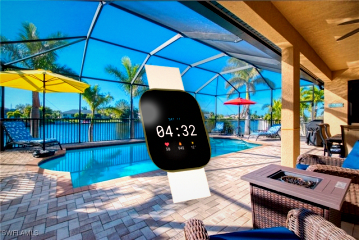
4:32
